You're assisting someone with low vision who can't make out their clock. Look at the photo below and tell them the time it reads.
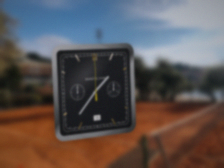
1:37
